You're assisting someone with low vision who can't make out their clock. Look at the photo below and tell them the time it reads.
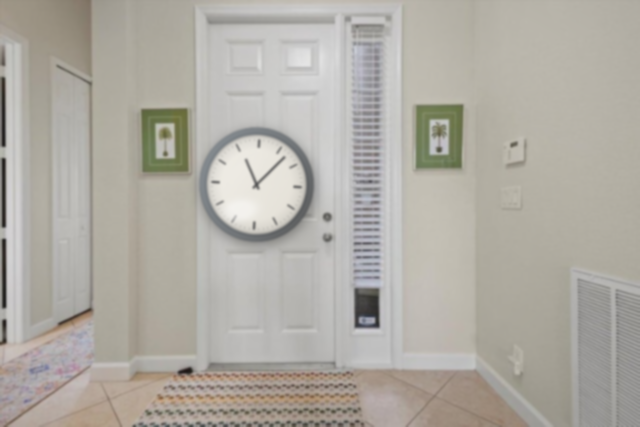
11:07
